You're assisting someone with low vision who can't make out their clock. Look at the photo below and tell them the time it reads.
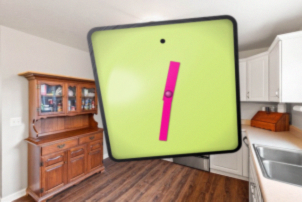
12:32
